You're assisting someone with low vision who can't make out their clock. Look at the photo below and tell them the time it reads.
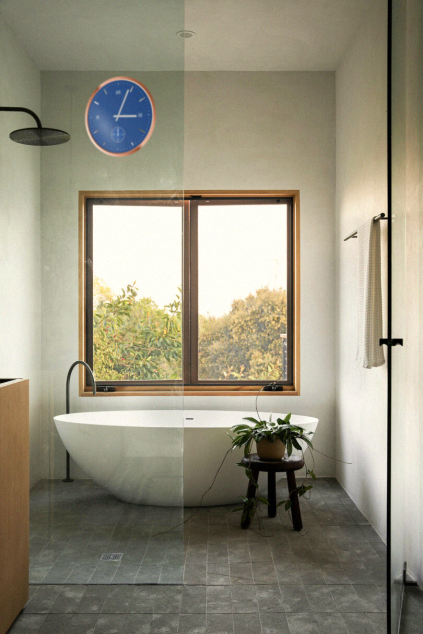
3:04
